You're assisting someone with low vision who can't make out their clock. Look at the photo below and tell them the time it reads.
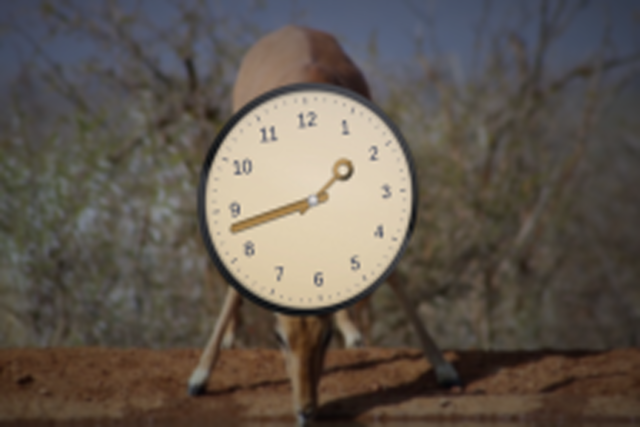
1:43
